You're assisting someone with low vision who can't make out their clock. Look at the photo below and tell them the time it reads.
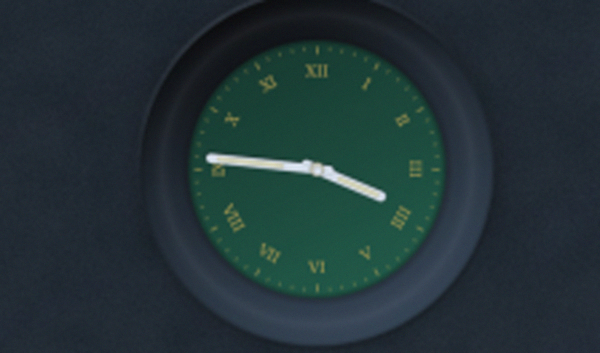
3:46
